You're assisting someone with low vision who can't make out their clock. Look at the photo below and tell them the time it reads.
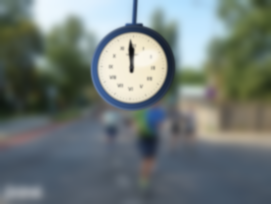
11:59
